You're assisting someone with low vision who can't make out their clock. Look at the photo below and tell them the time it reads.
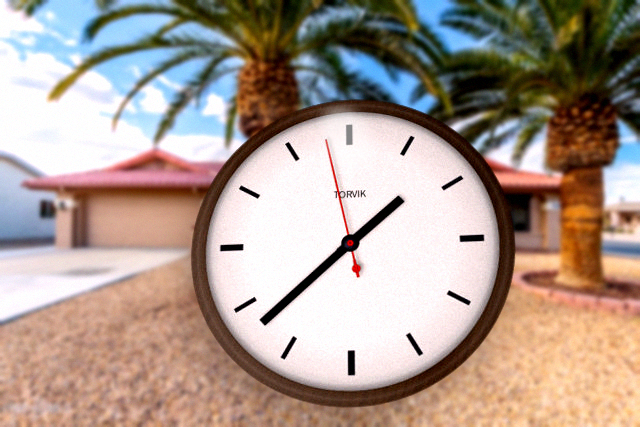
1:37:58
